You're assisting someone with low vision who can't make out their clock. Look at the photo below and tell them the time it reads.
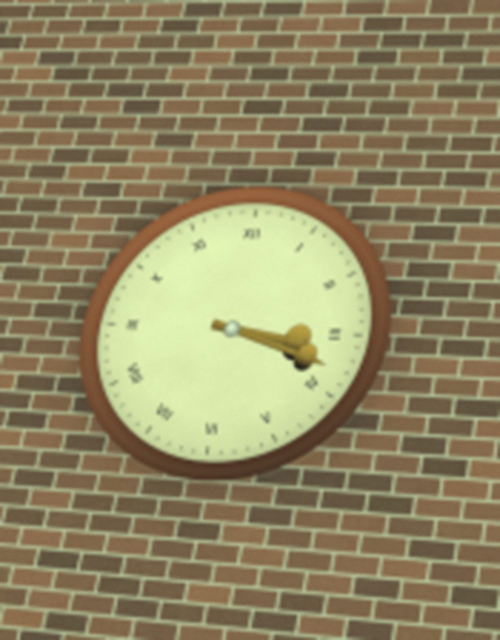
3:18
